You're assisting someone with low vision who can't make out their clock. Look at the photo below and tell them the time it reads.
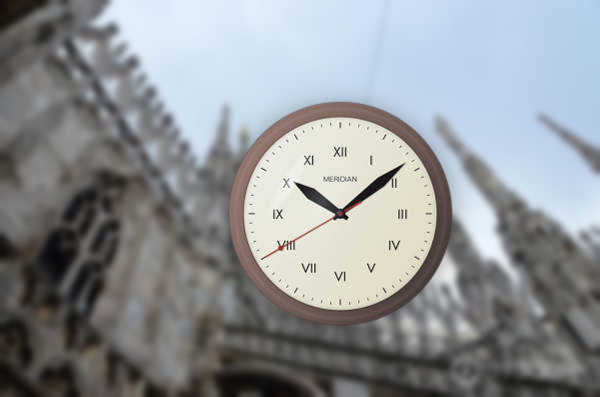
10:08:40
